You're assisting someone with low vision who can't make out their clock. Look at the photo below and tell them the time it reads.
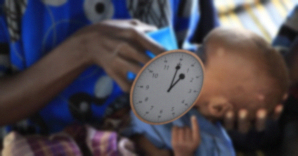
1:00
